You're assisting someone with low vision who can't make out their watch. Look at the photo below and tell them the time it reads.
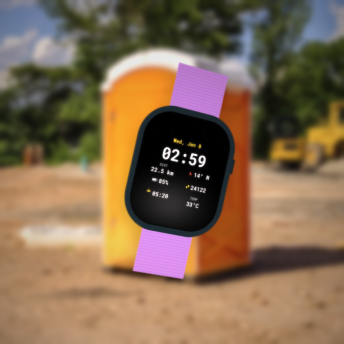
2:59
